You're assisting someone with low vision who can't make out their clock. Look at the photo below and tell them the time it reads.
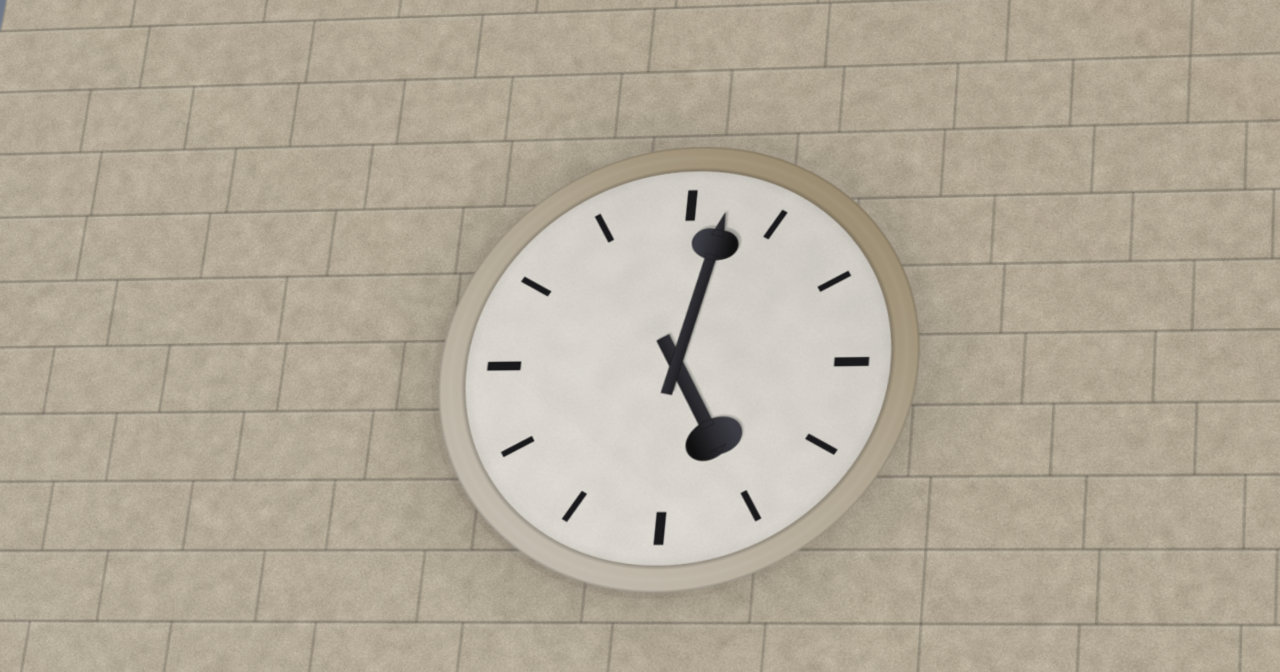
5:02
